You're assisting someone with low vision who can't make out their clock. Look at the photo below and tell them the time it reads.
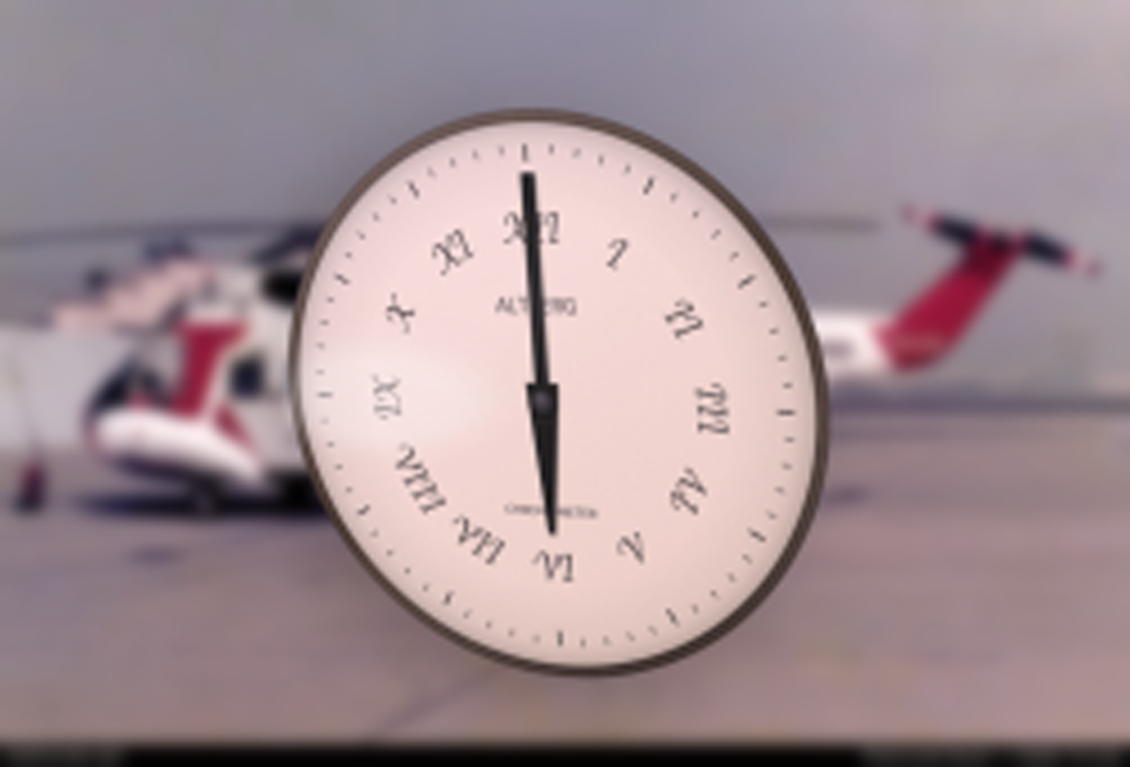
6:00
